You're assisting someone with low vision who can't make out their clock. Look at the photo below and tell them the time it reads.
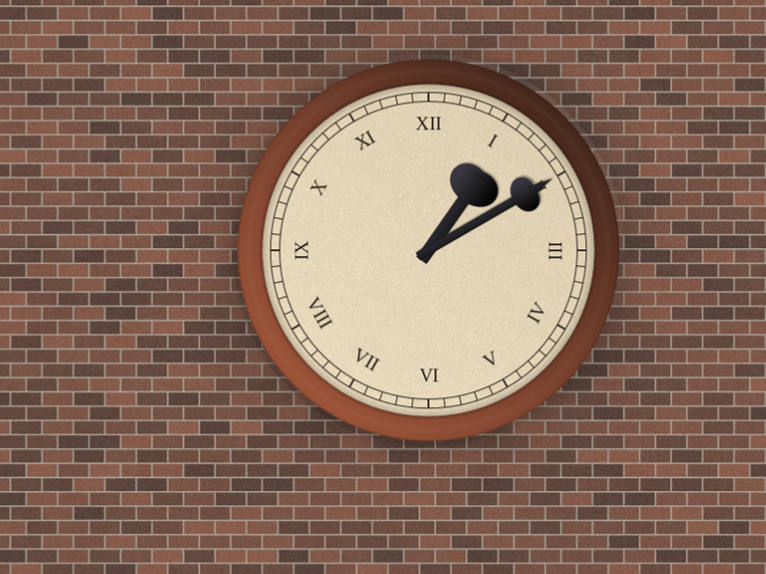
1:10
